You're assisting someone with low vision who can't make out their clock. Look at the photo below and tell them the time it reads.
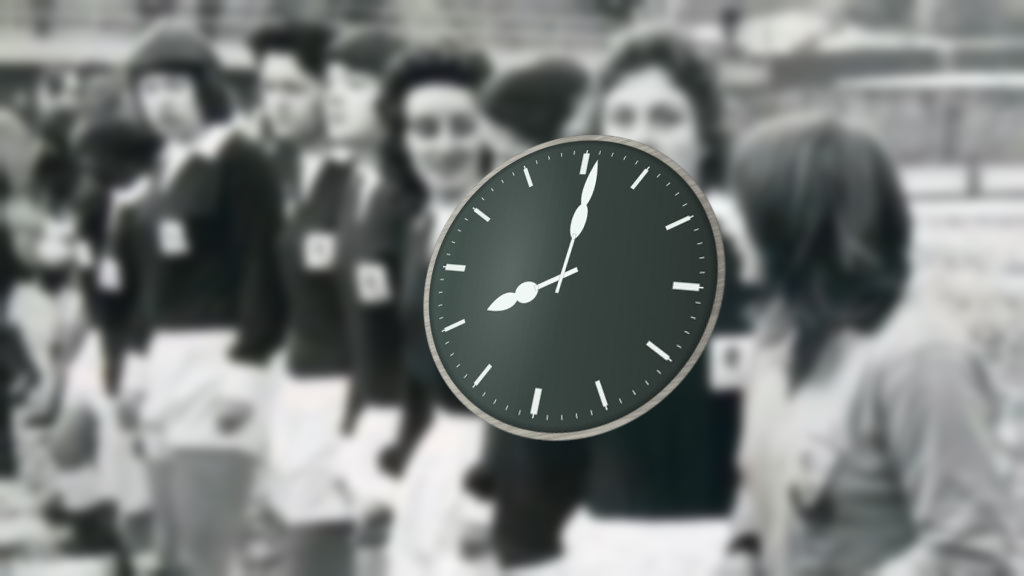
8:01
